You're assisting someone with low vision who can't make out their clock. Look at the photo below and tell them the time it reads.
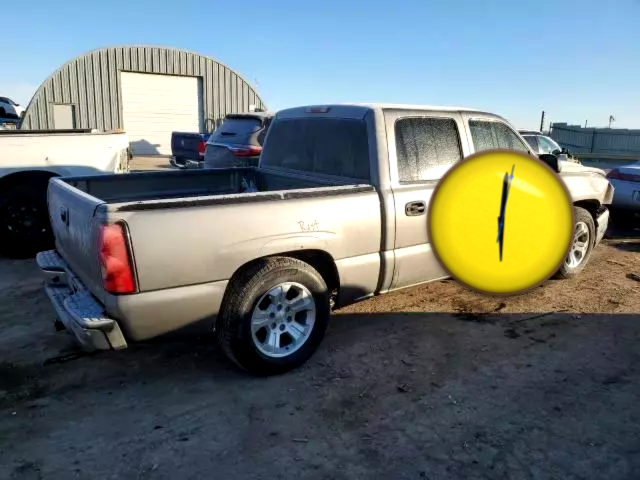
6:01:02
